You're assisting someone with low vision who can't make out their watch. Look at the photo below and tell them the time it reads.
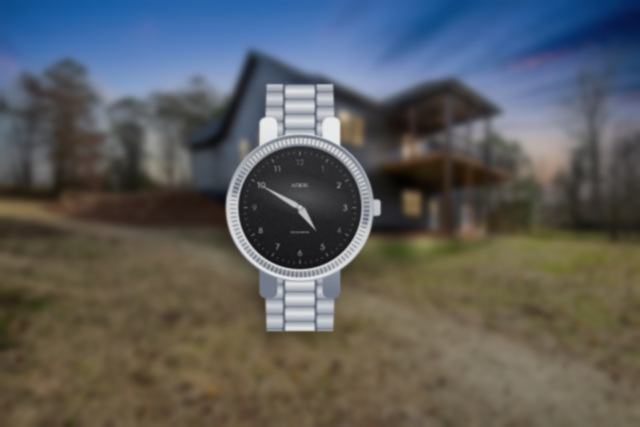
4:50
